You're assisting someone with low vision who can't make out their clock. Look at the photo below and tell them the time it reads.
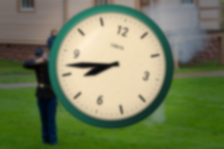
7:42
